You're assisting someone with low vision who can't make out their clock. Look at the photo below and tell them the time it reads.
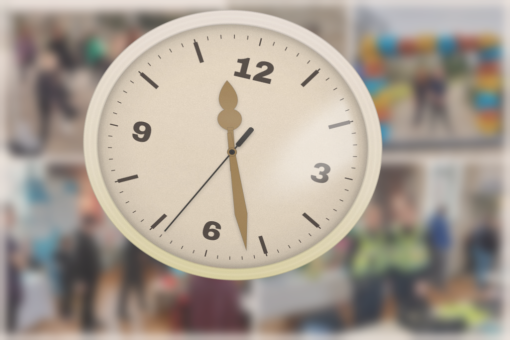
11:26:34
